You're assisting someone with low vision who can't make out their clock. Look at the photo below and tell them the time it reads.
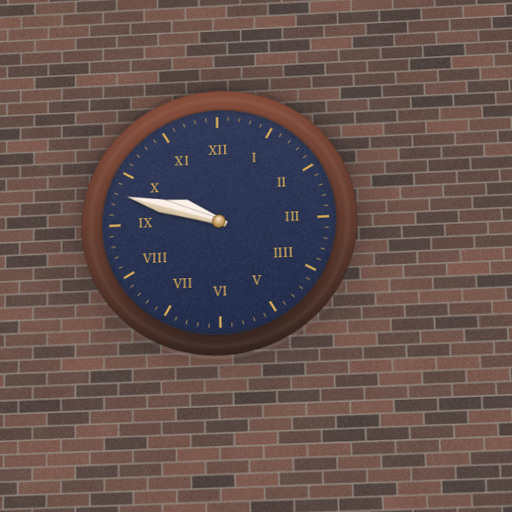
9:48
